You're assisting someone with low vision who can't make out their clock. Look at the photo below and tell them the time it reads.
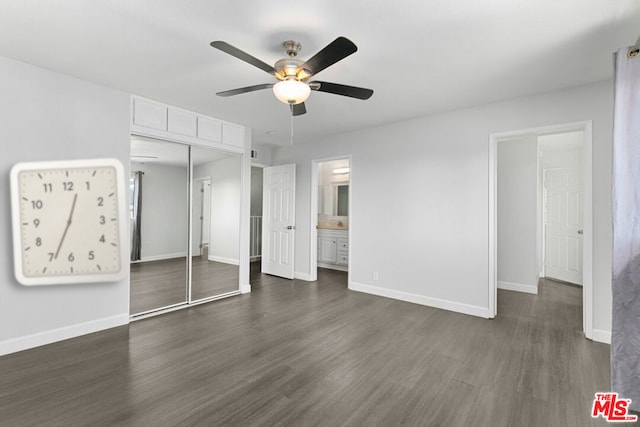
12:34
